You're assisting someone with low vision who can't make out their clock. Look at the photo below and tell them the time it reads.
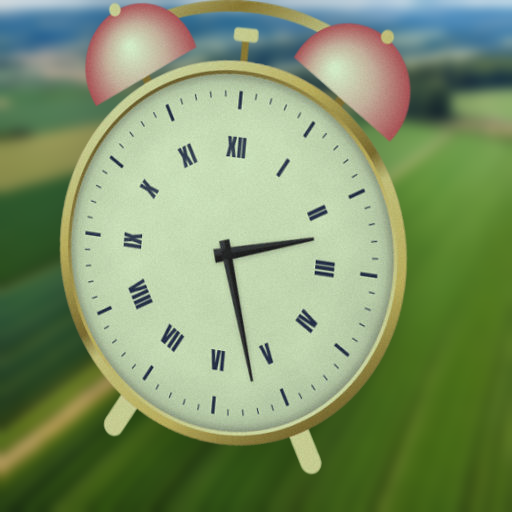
2:27
